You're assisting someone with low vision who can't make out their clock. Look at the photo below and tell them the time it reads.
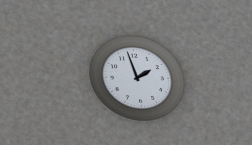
1:58
